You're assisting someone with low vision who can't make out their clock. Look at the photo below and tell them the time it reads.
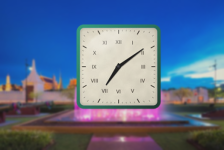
7:09
